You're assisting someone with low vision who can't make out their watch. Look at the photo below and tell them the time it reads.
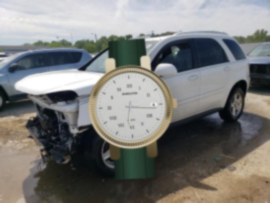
6:16
